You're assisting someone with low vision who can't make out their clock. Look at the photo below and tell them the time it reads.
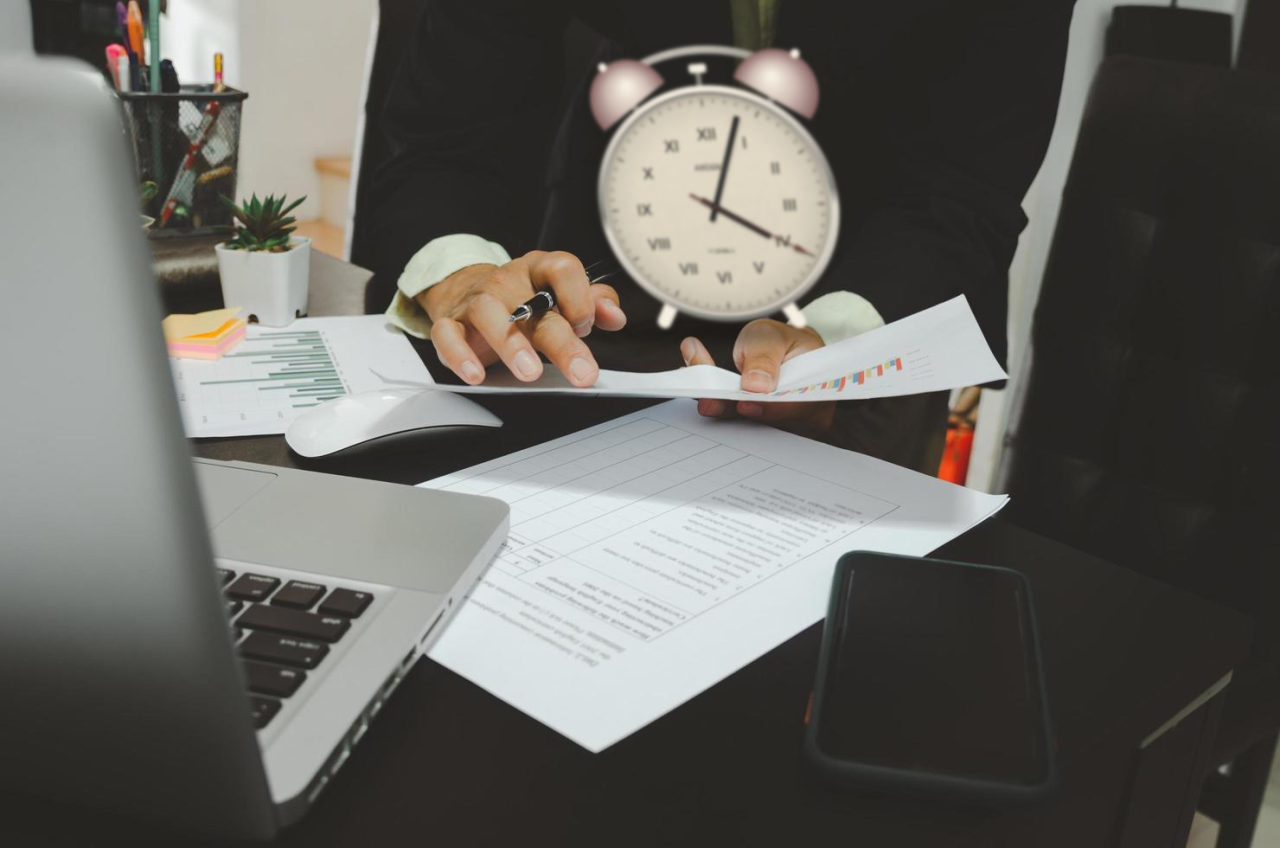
4:03:20
